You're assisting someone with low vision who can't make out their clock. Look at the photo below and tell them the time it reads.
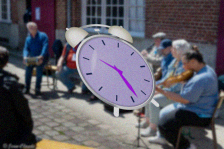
10:28
